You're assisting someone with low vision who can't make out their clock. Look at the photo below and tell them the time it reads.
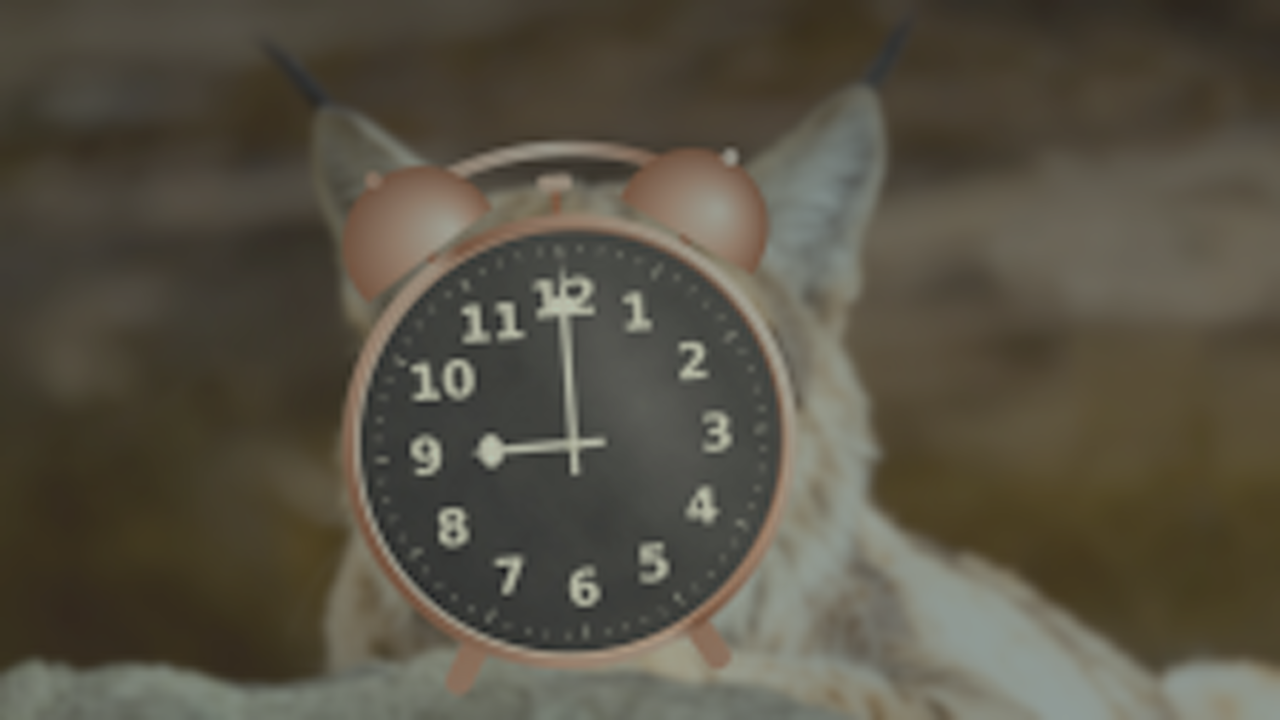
9:00
